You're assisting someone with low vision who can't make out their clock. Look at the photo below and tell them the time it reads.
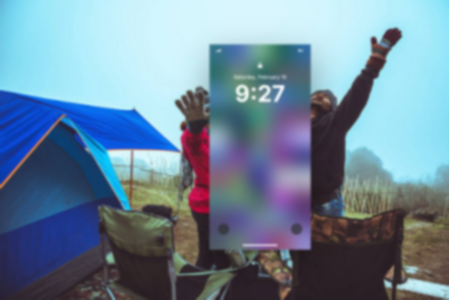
9:27
